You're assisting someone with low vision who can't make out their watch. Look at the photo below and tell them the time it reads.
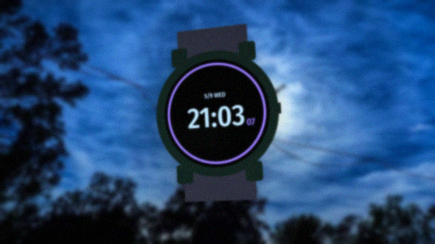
21:03
